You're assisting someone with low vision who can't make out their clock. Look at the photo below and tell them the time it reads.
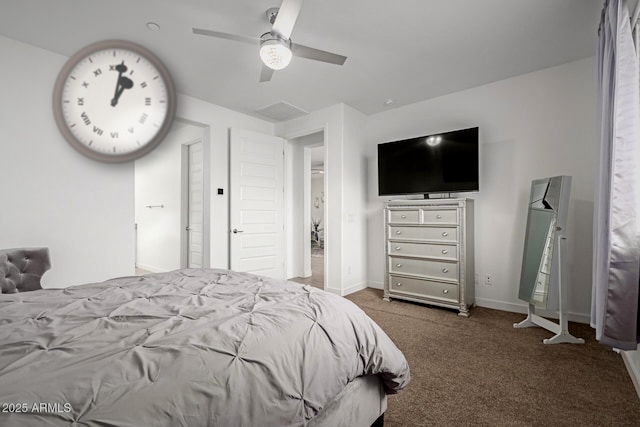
1:02
